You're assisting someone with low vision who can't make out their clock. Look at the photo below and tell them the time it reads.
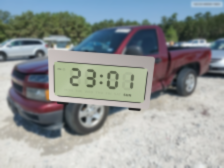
23:01
